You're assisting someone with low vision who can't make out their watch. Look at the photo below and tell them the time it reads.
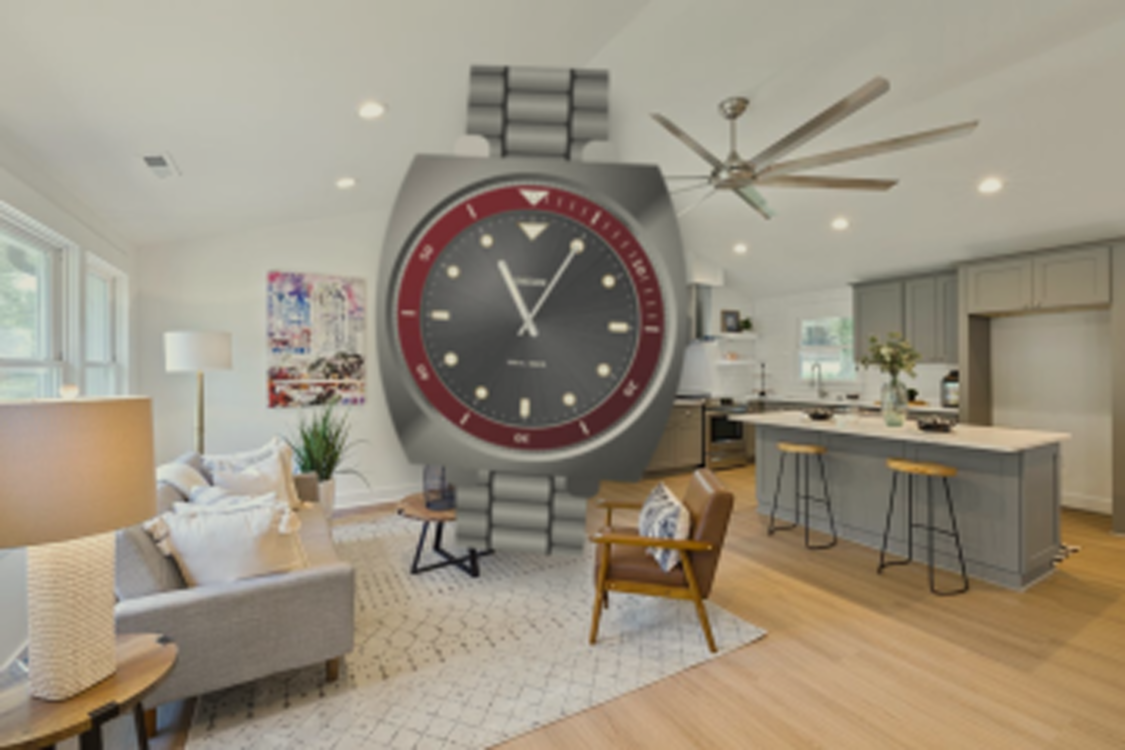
11:05
